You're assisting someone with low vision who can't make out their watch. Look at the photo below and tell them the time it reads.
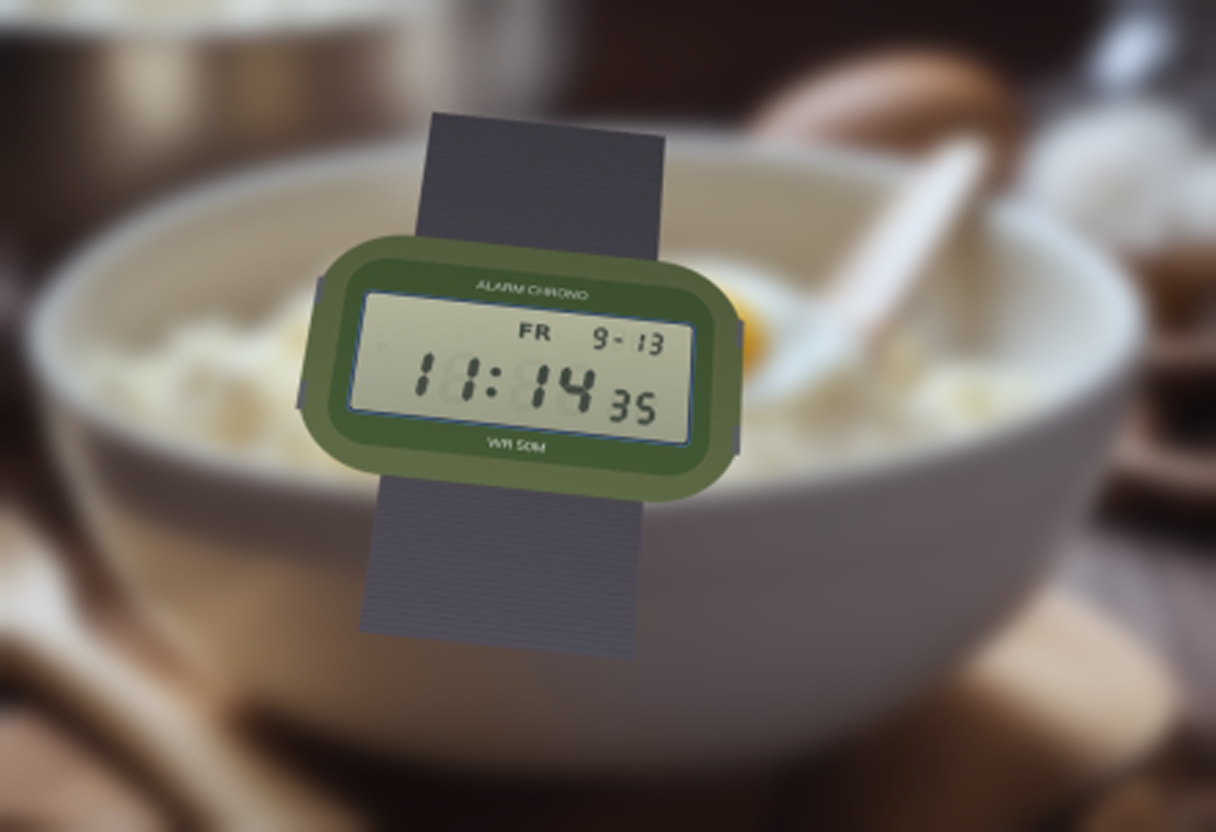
11:14:35
